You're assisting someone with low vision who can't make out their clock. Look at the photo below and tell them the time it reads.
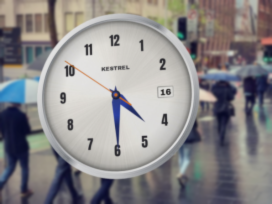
4:29:51
